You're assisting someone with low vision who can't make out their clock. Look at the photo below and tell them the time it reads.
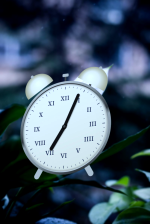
7:04
